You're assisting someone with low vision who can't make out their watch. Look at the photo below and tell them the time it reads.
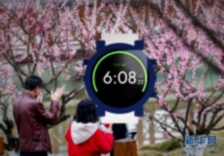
6:08
